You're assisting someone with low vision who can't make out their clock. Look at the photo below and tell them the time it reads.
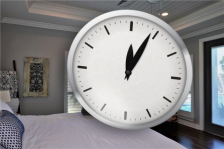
12:04
